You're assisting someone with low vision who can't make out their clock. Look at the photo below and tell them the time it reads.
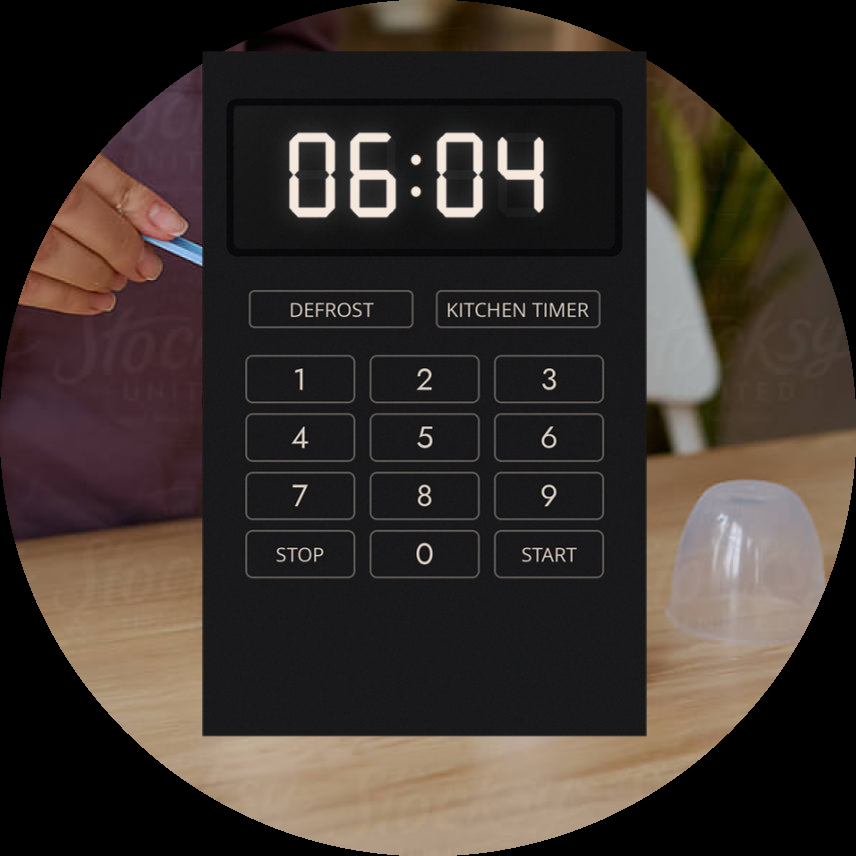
6:04
